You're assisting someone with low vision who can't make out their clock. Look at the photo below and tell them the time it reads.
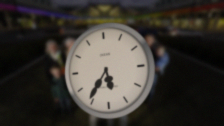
5:36
